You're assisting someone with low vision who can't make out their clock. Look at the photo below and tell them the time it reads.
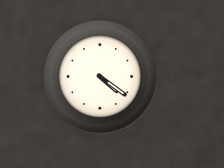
4:21
